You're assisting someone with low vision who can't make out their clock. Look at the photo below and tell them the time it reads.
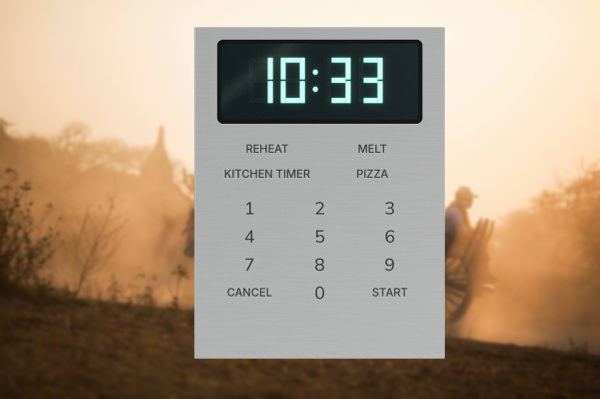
10:33
